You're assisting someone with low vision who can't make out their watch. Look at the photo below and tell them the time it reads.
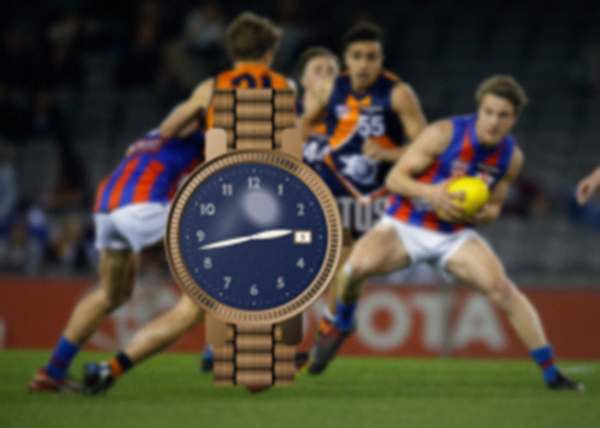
2:43
